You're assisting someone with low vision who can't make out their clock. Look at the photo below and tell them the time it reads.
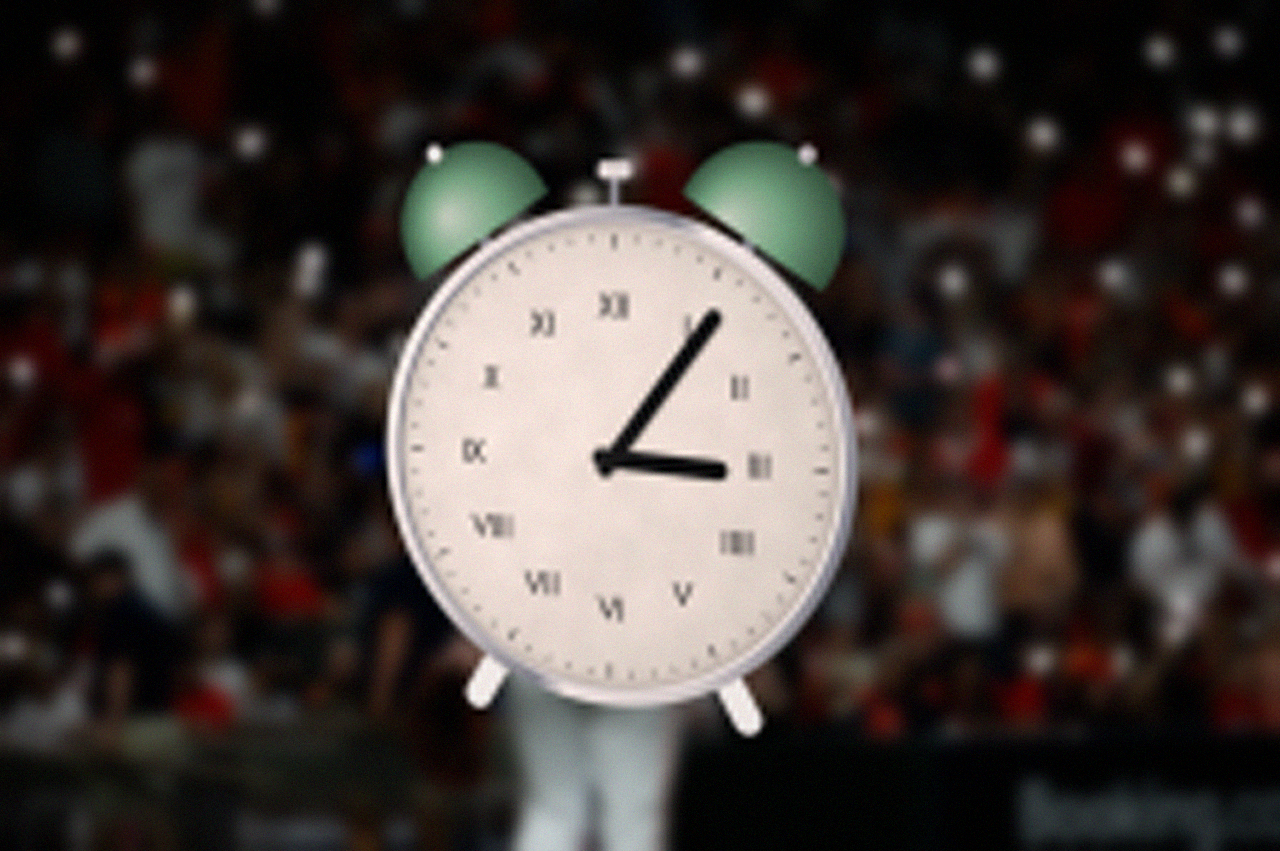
3:06
